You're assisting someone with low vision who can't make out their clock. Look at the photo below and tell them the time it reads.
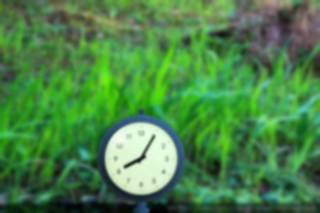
8:05
